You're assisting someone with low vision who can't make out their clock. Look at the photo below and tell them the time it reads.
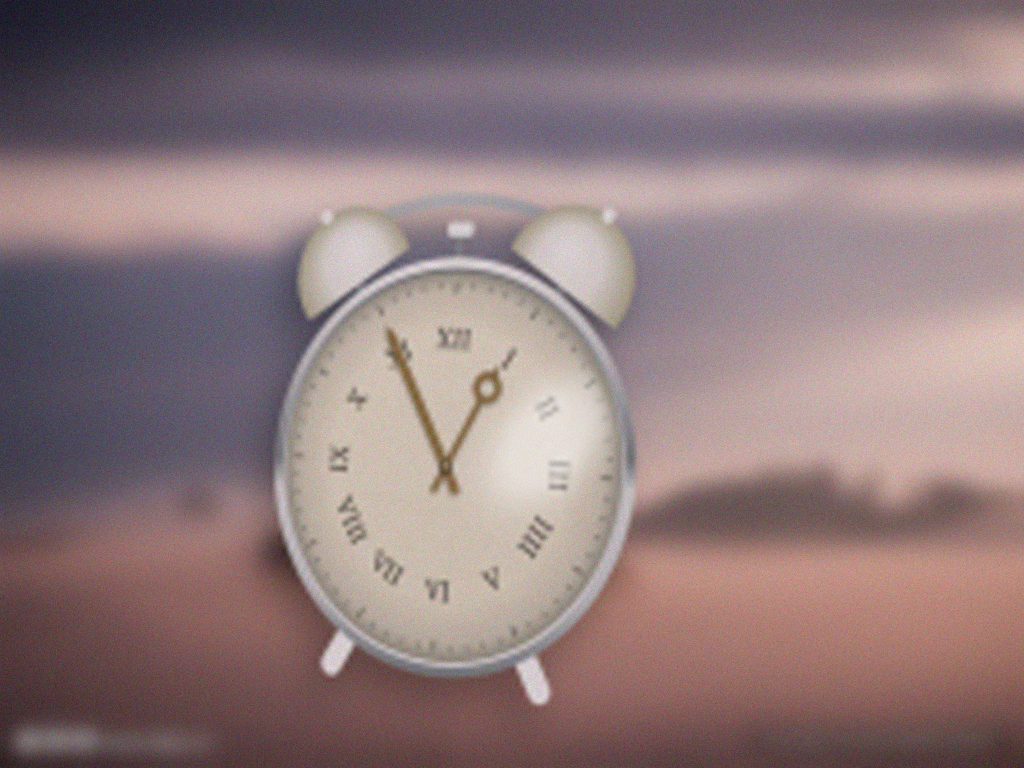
12:55
